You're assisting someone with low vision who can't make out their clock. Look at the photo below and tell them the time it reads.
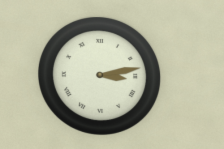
3:13
